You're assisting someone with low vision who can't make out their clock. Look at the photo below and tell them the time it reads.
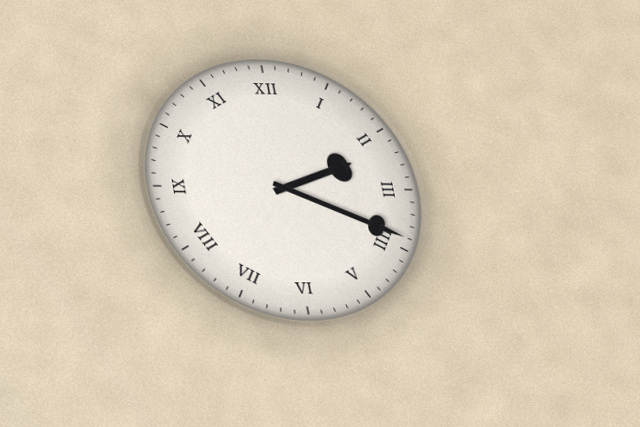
2:19
